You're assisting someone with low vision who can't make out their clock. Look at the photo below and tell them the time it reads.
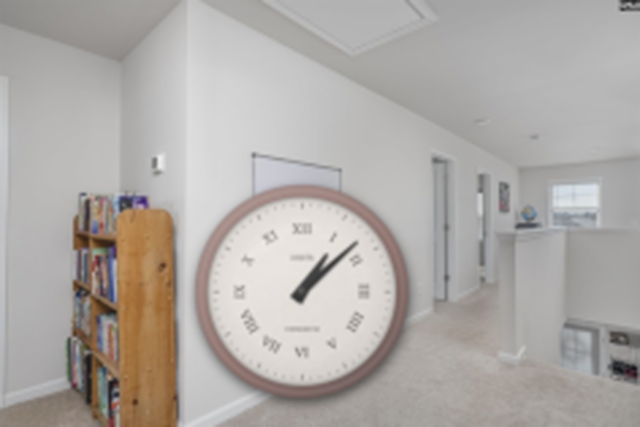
1:08
